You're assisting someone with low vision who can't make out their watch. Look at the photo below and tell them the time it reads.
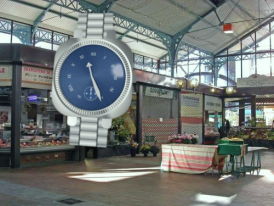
11:26
